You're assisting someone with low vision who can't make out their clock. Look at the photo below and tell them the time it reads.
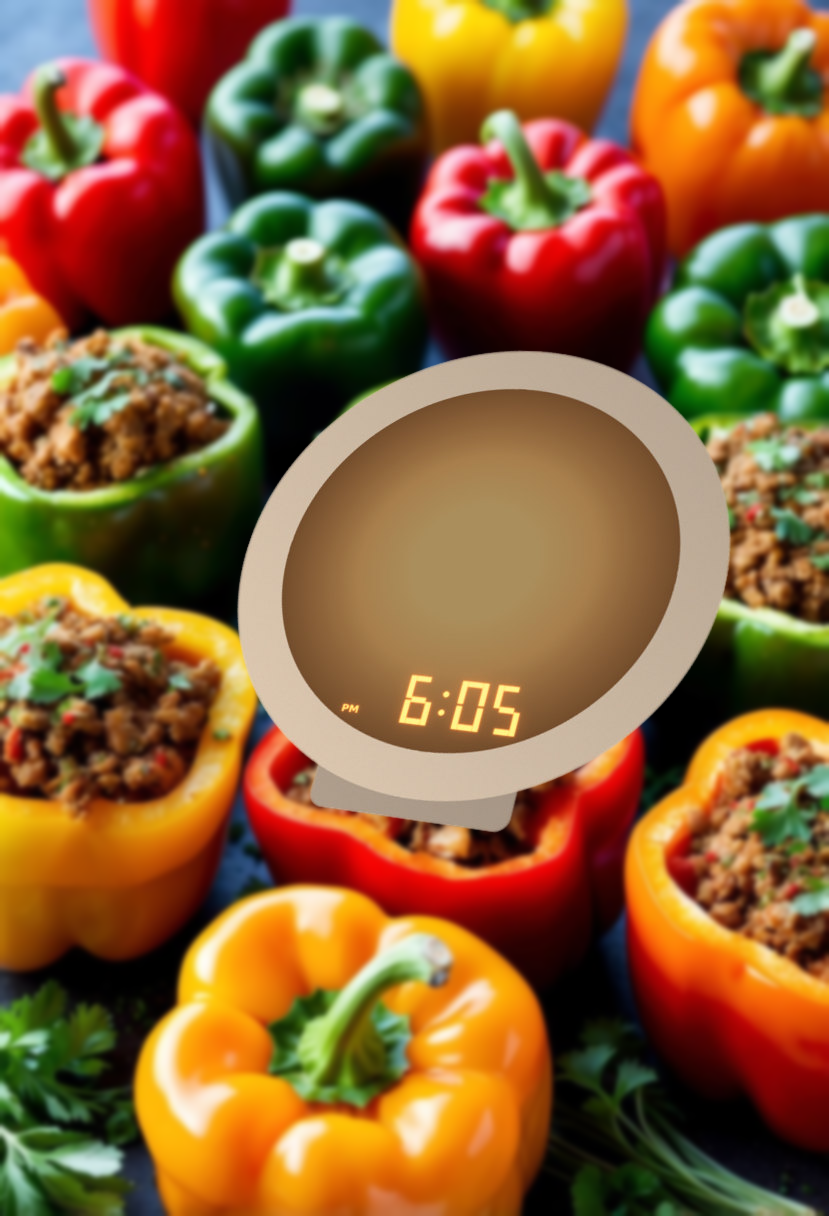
6:05
